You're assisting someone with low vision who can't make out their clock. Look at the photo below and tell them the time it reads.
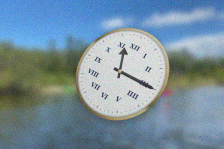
11:15
